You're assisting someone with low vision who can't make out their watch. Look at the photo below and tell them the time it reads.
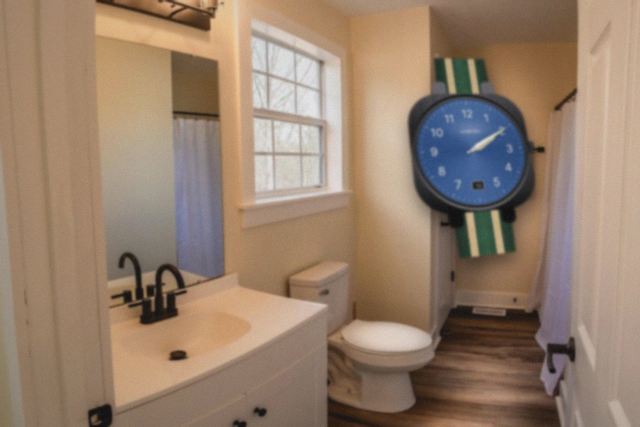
2:10
